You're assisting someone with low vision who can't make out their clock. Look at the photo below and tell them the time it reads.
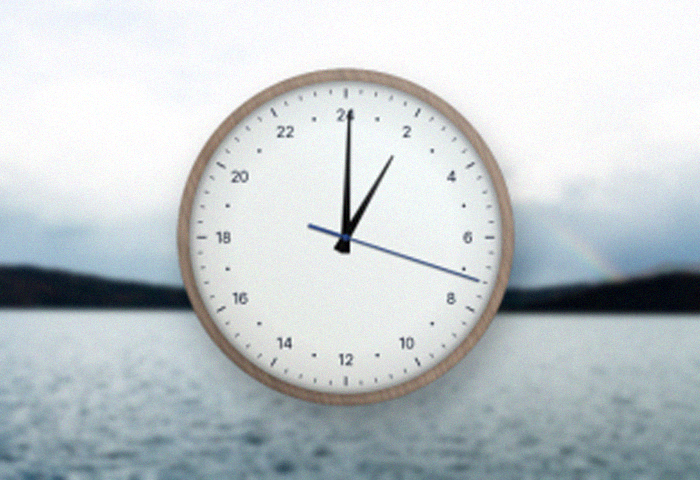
2:00:18
